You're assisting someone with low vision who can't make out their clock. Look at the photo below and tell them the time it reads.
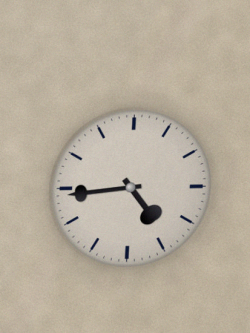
4:44
